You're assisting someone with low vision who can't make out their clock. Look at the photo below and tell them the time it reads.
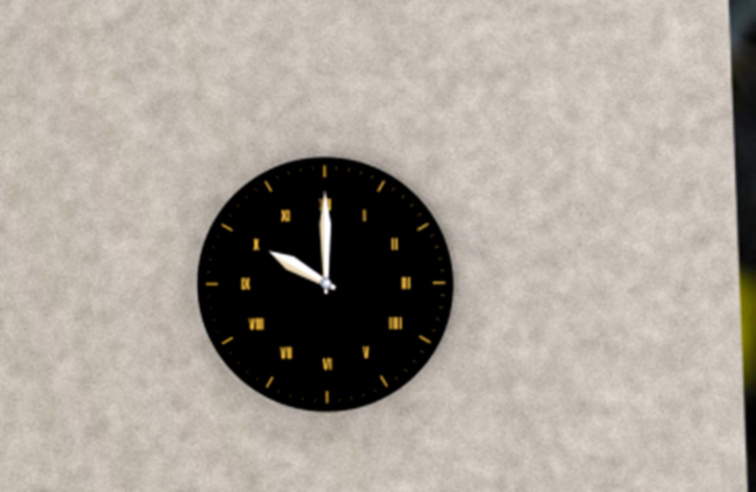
10:00
